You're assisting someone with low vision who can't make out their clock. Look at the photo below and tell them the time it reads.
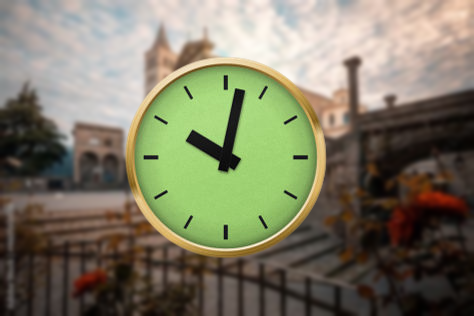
10:02
